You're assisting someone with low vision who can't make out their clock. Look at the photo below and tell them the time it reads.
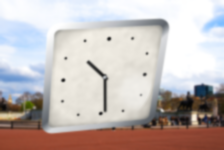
10:29
